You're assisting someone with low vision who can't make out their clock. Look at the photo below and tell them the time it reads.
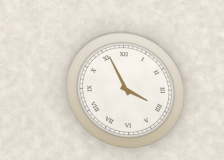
3:56
